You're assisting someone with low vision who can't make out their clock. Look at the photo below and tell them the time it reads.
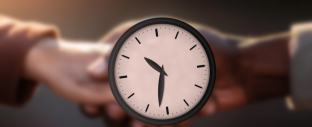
10:32
